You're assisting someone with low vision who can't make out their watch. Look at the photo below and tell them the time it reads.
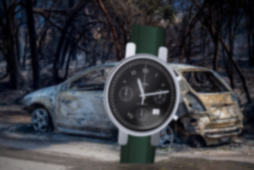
11:13
